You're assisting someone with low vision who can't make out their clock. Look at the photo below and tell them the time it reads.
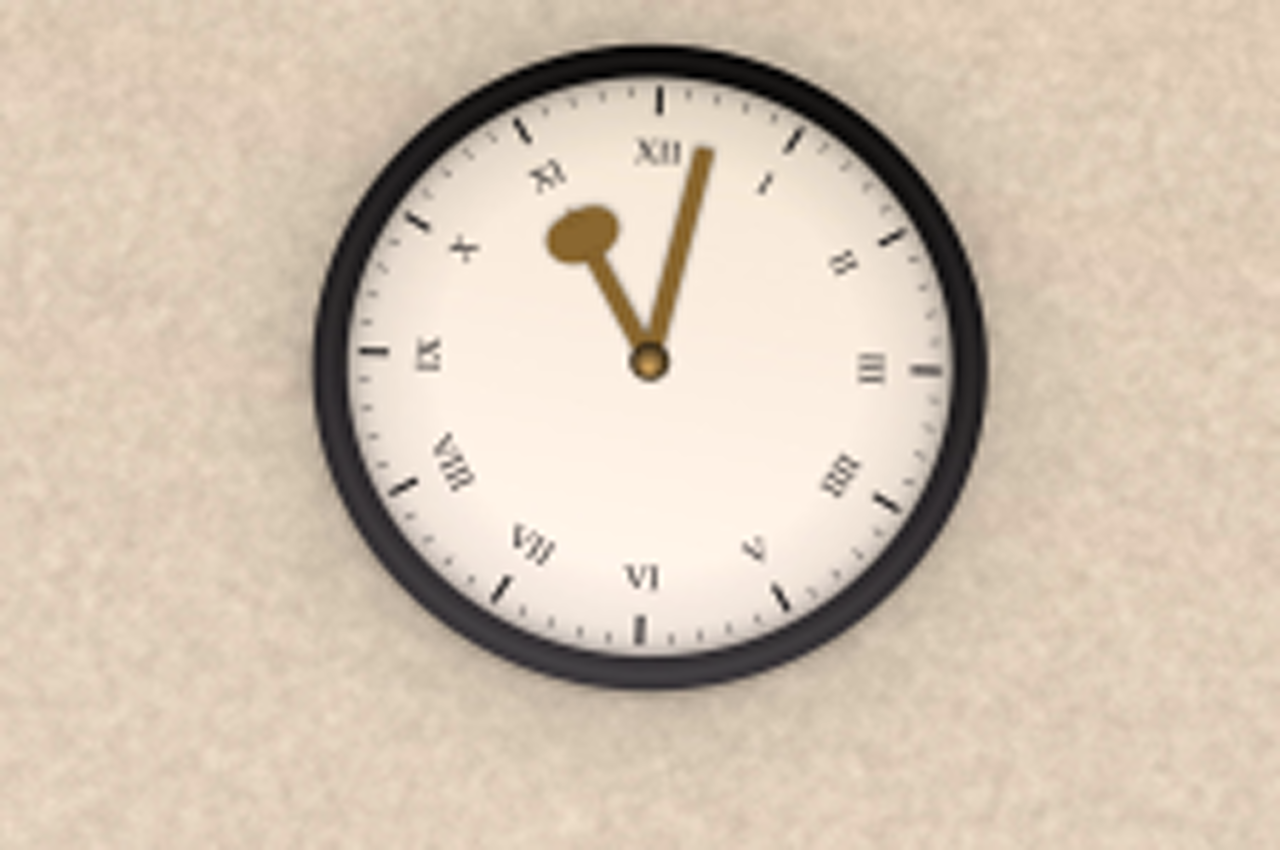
11:02
